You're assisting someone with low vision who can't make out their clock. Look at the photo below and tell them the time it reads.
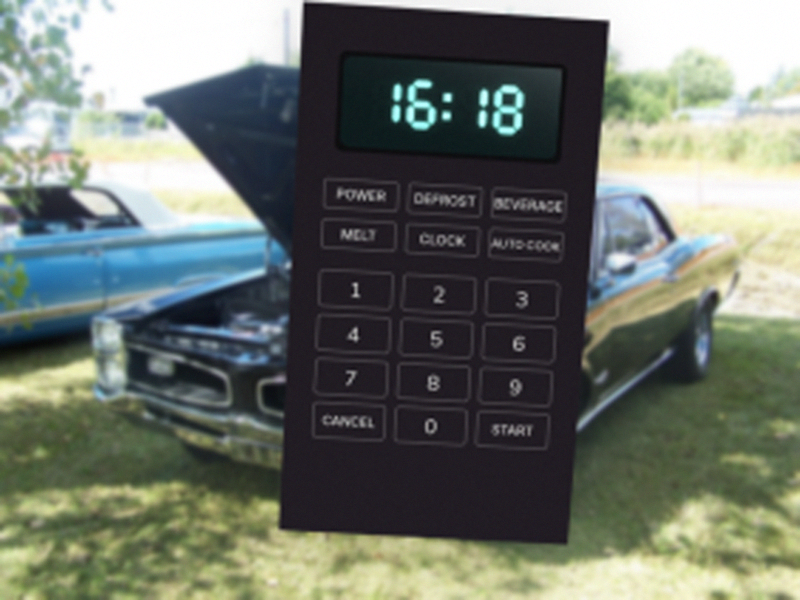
16:18
